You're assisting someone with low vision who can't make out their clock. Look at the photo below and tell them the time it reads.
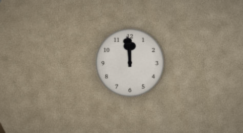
11:59
